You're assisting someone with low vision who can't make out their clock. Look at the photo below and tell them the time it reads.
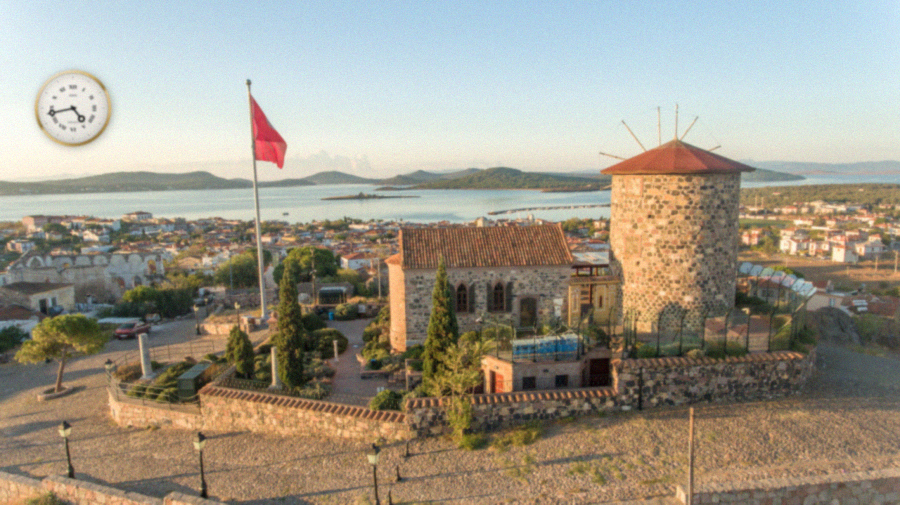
4:43
